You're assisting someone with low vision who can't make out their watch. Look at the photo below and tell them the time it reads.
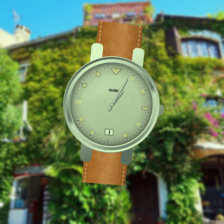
1:04
